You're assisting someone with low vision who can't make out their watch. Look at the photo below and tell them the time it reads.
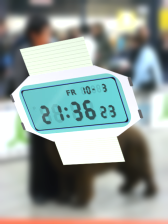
21:36:23
